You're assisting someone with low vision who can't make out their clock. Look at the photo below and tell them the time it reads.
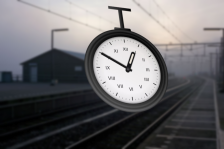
12:50
